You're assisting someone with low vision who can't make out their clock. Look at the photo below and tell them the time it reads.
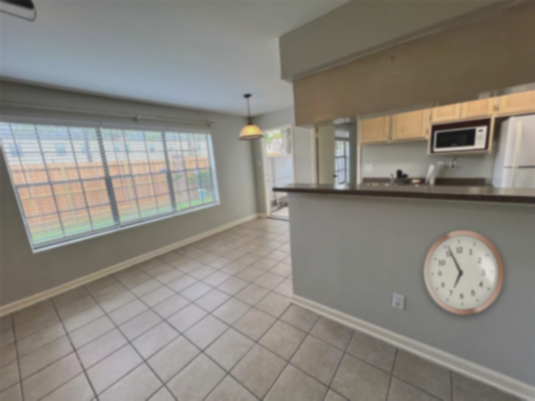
6:56
